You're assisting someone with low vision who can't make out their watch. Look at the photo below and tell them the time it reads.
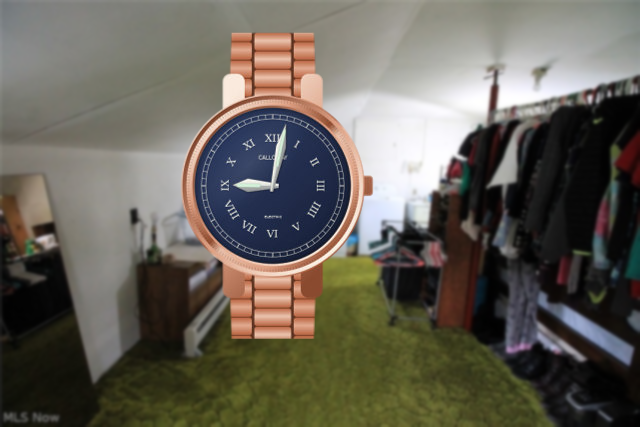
9:02
